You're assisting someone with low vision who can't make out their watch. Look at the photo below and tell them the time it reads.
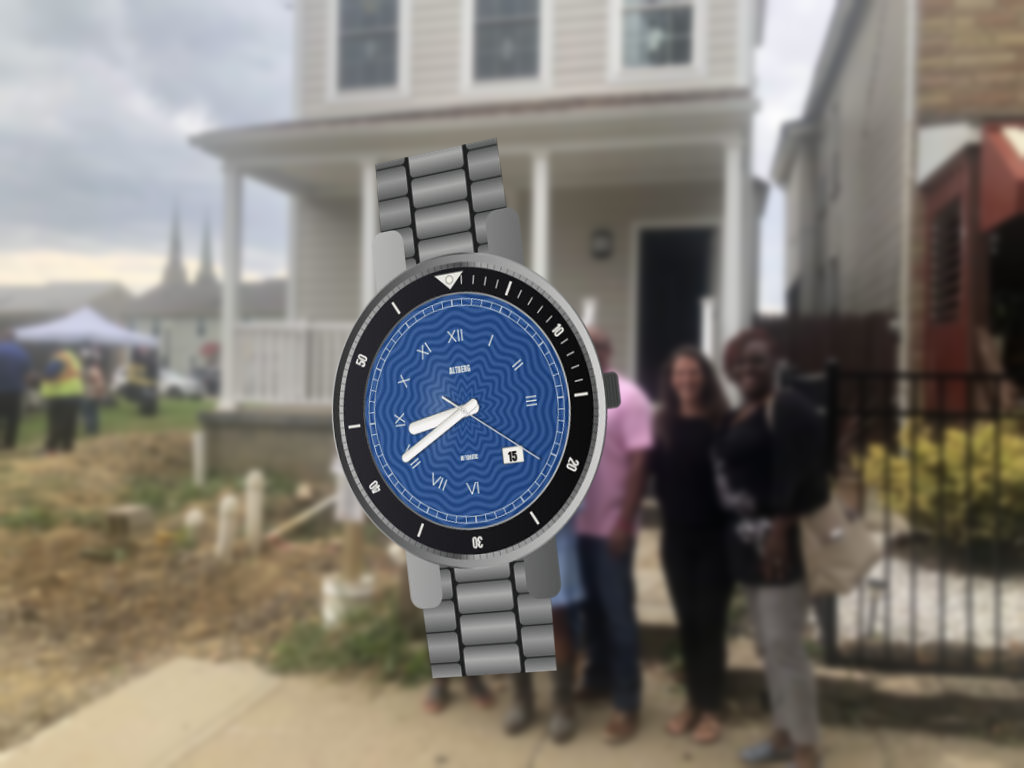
8:40:21
